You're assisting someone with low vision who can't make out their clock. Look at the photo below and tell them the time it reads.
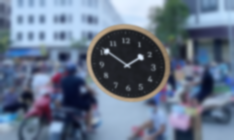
1:51
